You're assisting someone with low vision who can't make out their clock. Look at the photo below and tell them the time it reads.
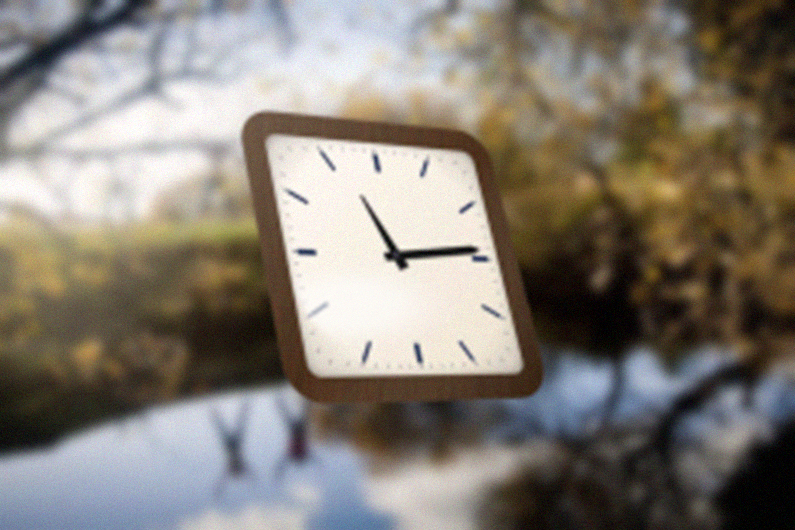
11:14
